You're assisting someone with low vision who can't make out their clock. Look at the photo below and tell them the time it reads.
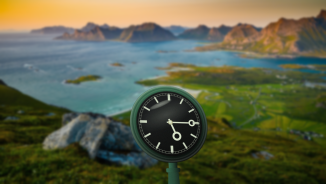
5:15
